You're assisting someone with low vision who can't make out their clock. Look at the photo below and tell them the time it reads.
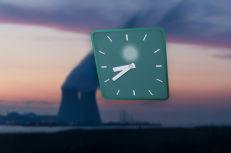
8:39
